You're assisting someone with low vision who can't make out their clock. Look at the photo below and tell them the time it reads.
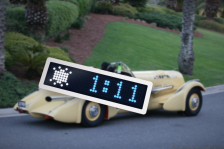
1:11
